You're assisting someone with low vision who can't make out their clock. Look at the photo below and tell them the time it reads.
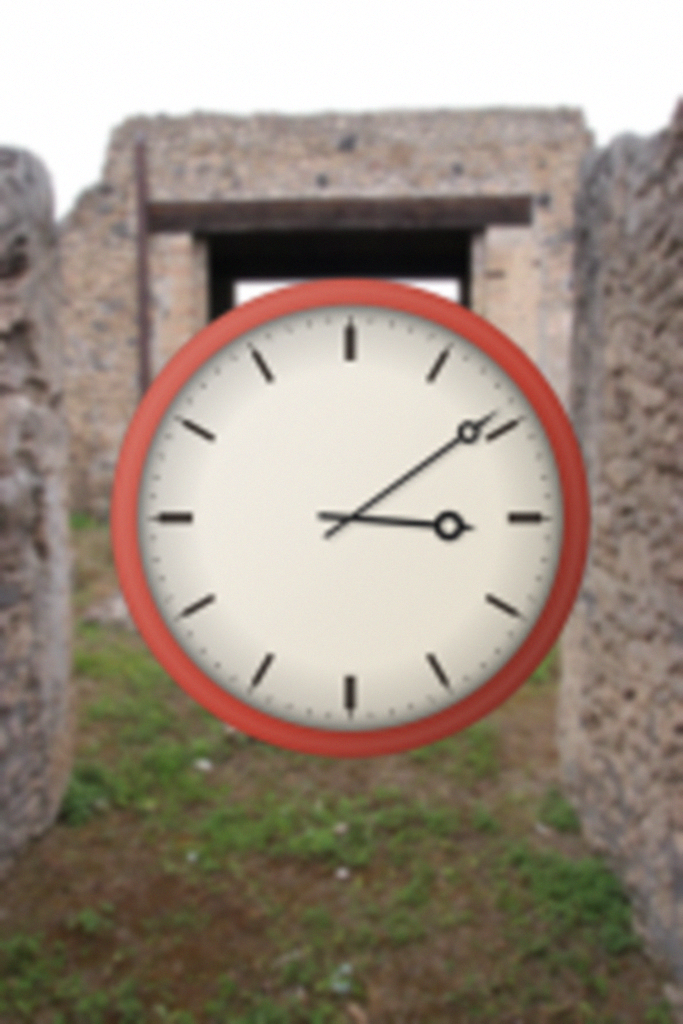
3:09
